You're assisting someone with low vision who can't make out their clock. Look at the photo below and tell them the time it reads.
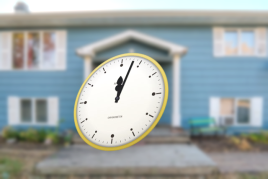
12:03
